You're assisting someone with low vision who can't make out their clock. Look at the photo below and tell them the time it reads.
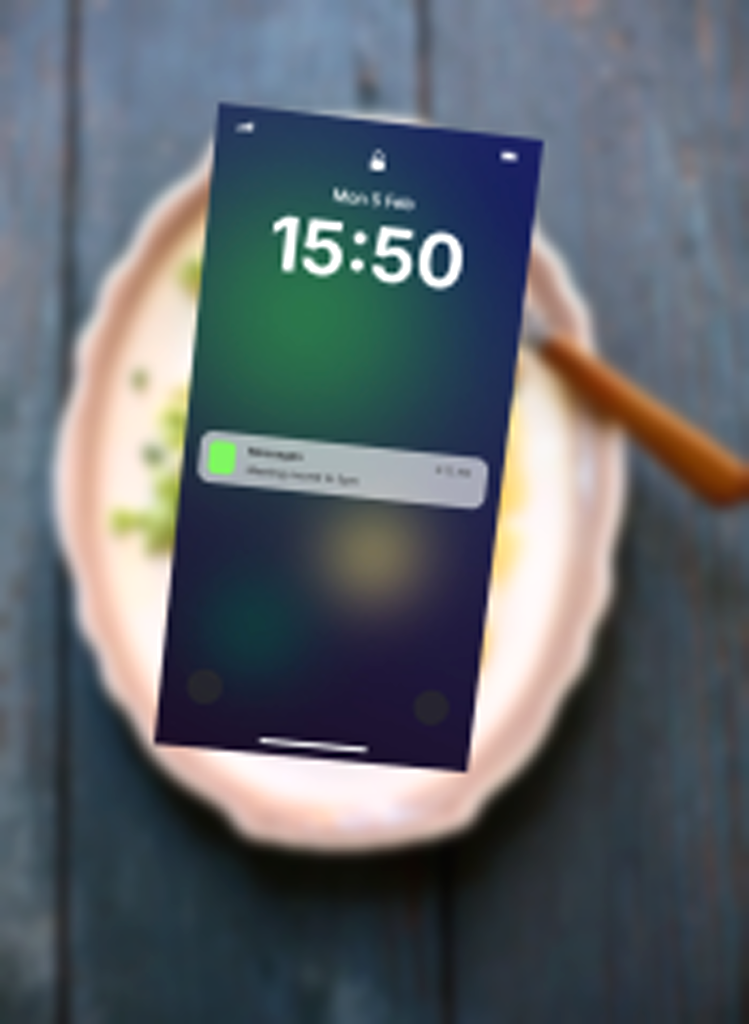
15:50
